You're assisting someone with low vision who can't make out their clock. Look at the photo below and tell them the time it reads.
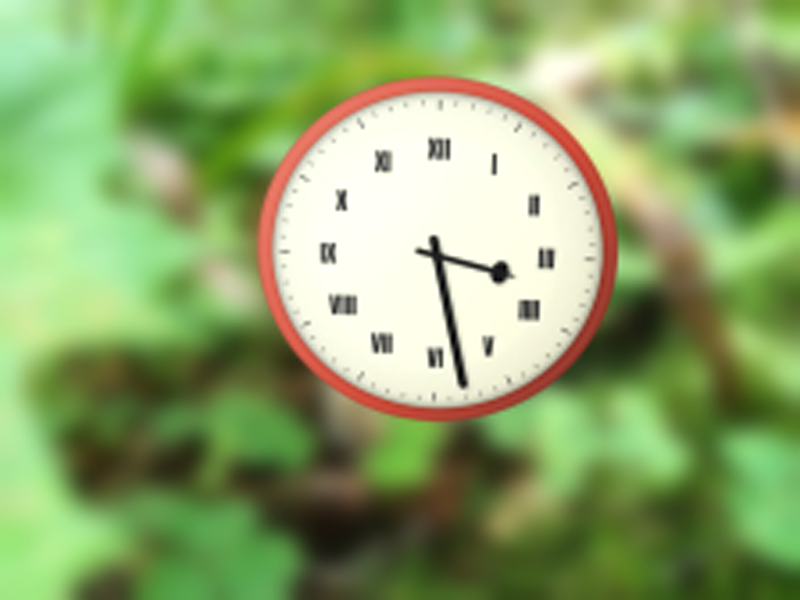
3:28
